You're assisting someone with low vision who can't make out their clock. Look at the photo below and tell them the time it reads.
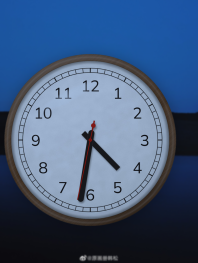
4:31:32
